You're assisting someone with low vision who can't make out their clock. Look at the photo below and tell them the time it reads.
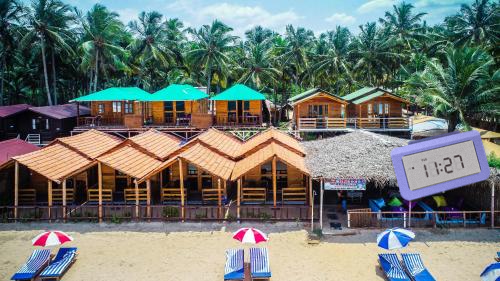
11:27
